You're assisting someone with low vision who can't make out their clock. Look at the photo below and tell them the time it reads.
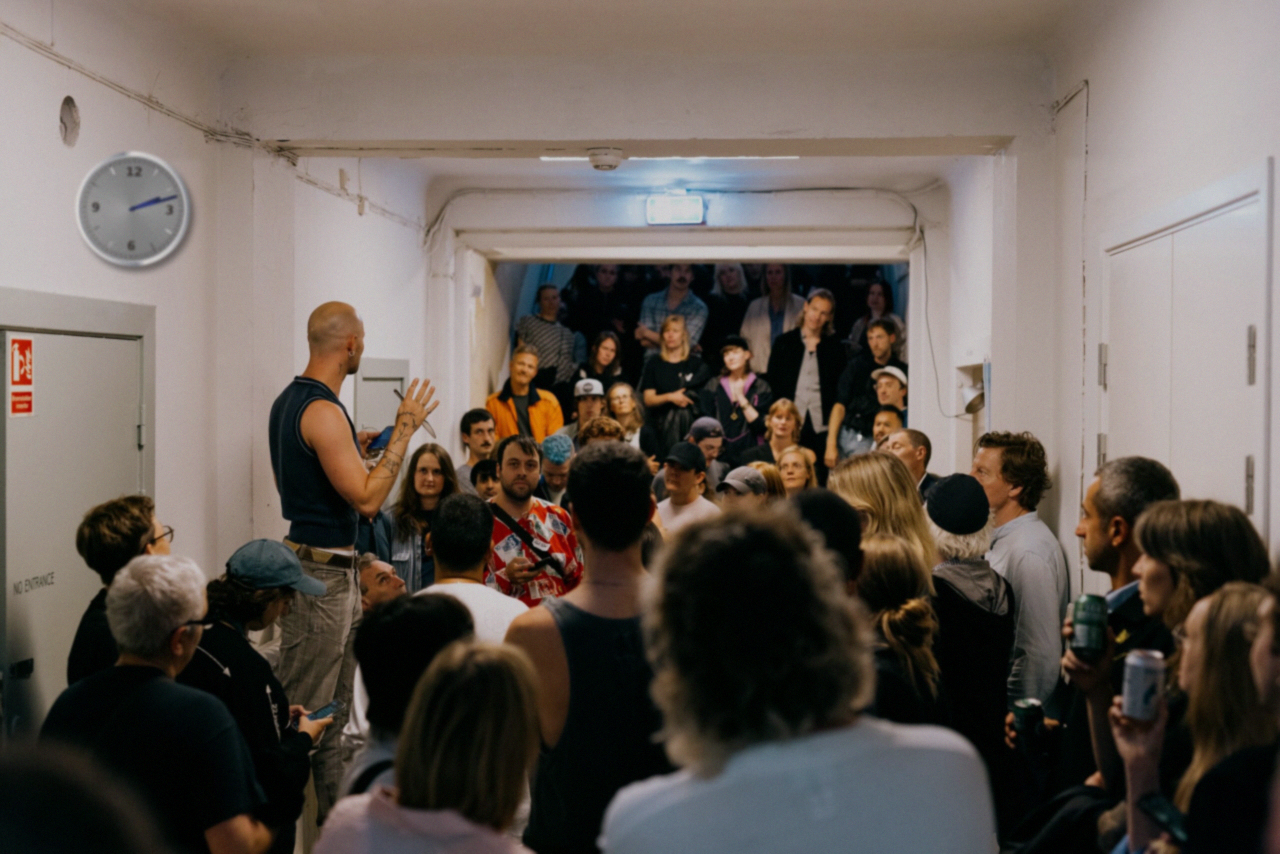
2:12
